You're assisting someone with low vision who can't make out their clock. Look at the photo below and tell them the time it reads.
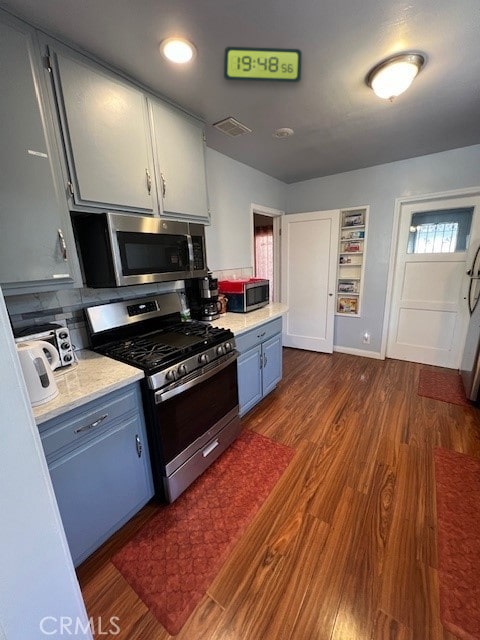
19:48
